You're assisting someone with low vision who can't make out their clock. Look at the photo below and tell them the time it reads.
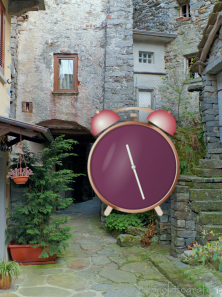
11:27
